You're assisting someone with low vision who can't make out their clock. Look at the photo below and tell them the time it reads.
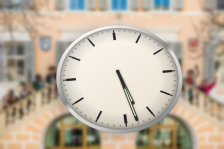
5:28
